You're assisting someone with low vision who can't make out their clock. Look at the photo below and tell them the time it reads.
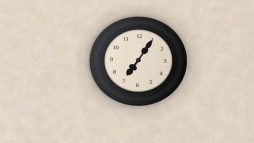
7:05
